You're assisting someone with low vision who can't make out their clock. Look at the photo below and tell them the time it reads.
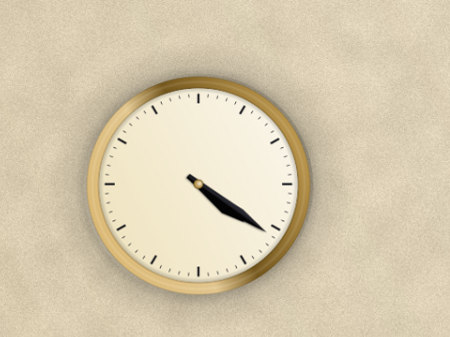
4:21
